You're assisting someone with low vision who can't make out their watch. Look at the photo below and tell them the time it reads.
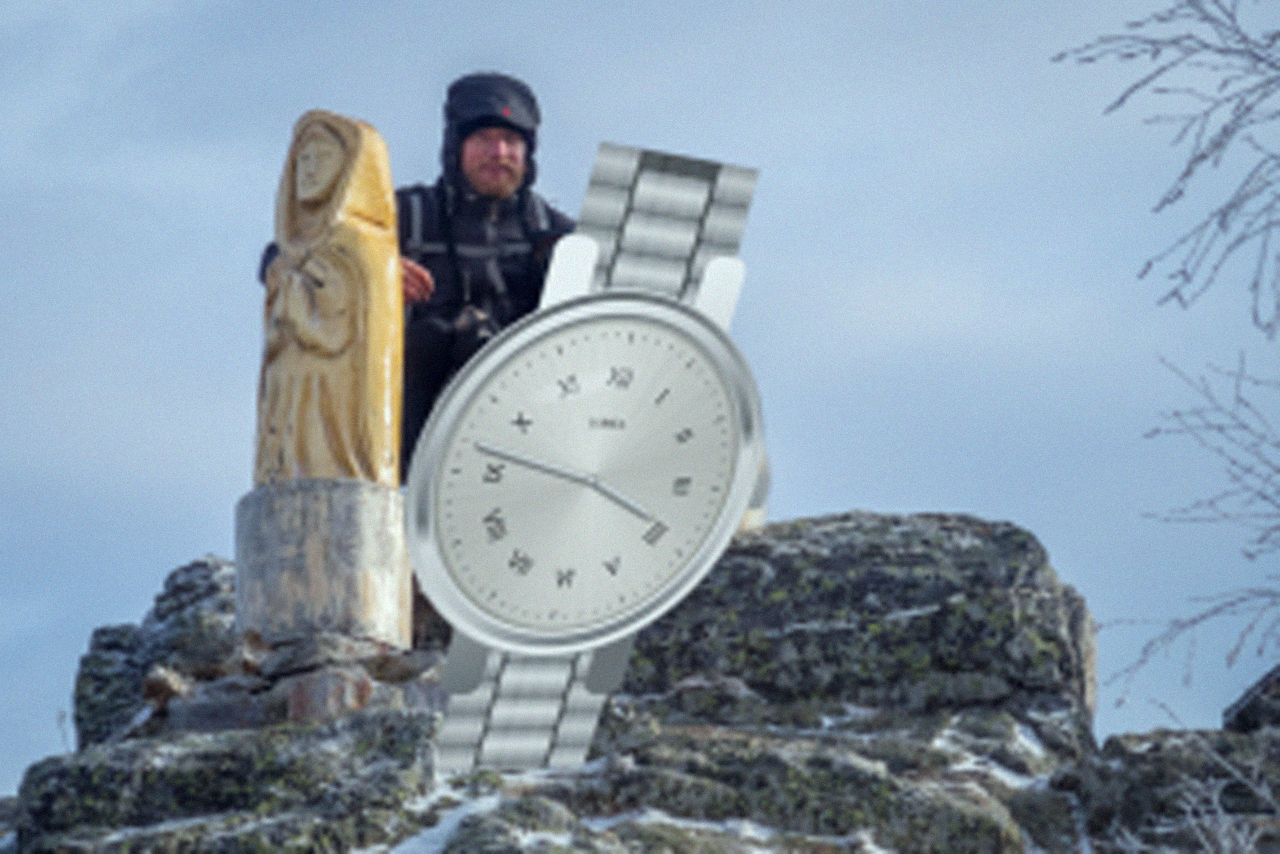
3:47
